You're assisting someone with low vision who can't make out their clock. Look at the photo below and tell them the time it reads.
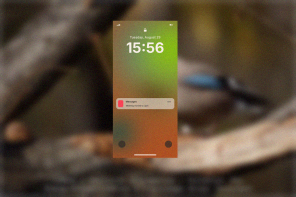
15:56
